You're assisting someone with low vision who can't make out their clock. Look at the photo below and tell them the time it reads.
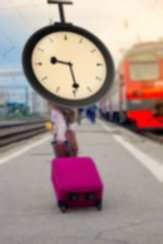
9:29
